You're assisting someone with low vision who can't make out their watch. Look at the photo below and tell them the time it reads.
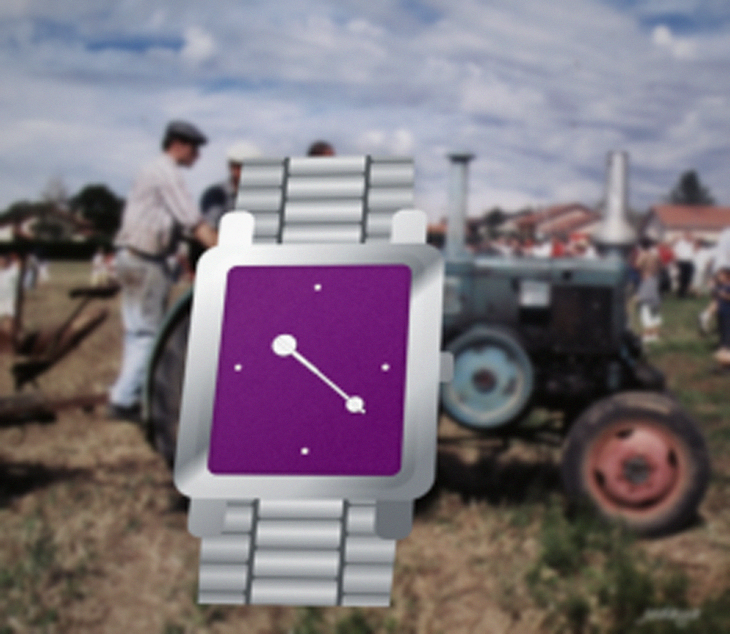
10:22
